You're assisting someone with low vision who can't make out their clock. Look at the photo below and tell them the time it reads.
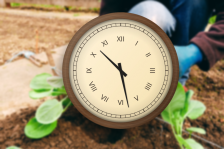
10:28
